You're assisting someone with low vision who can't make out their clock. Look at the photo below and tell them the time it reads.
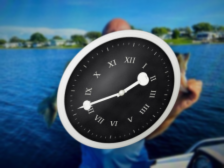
1:41
